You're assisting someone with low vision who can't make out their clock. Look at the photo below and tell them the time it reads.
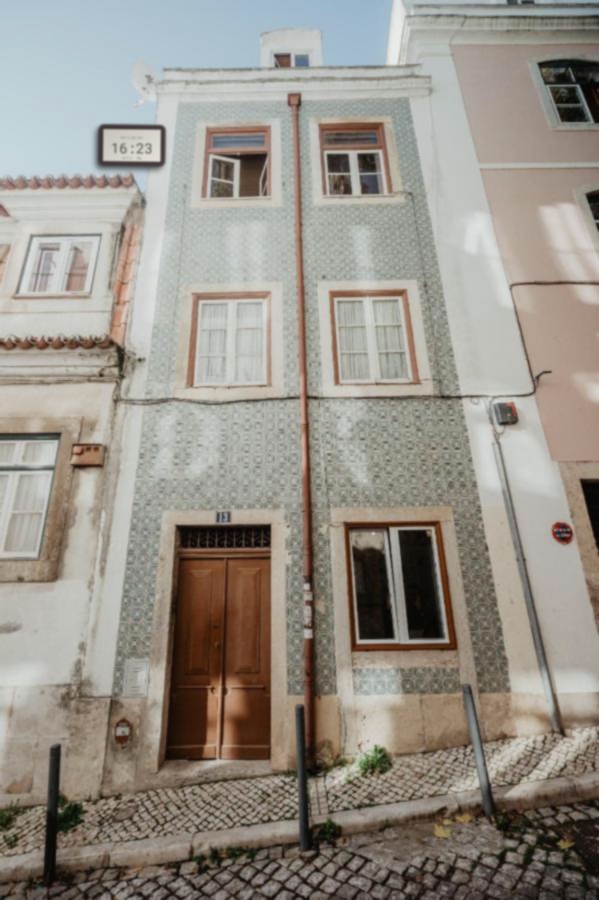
16:23
